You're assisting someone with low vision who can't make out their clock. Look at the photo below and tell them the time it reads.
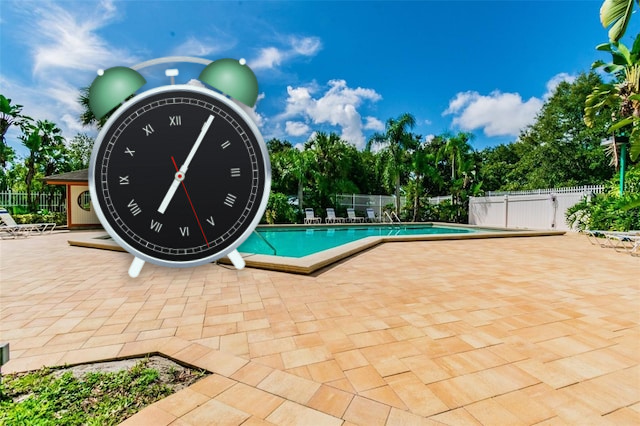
7:05:27
